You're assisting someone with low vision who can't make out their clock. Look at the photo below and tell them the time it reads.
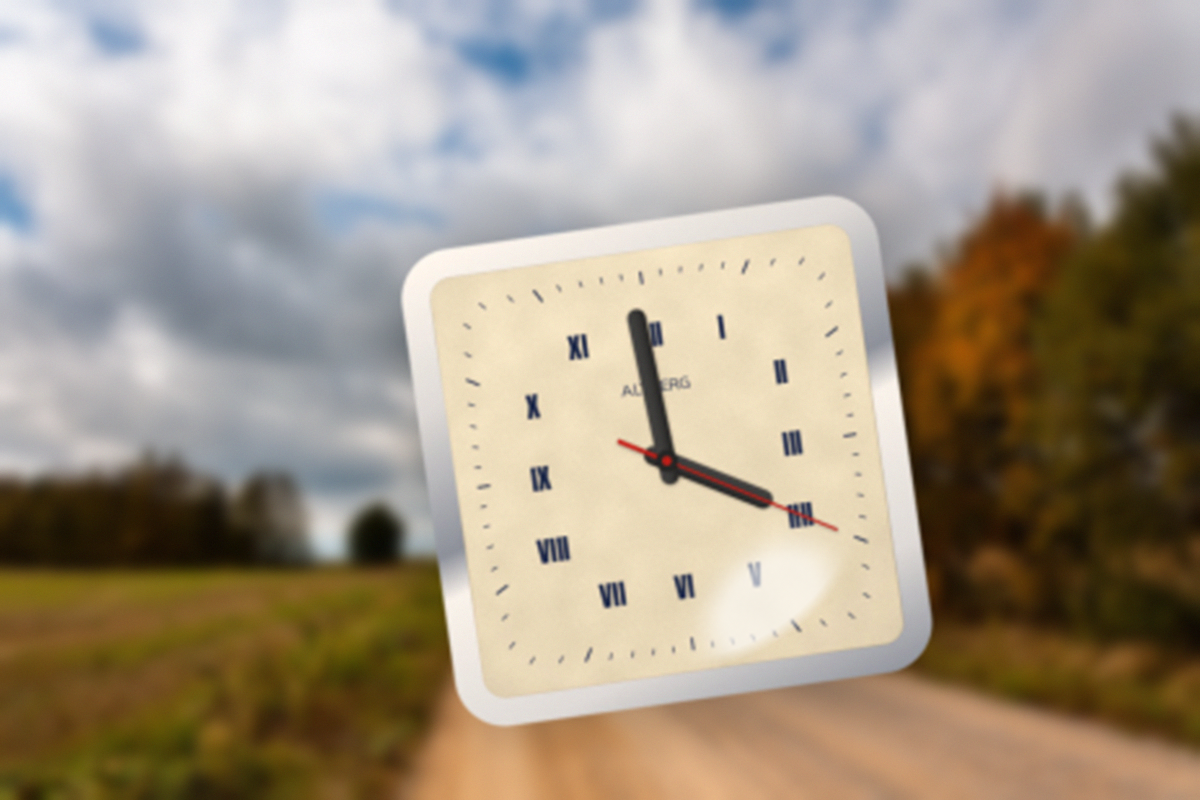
3:59:20
